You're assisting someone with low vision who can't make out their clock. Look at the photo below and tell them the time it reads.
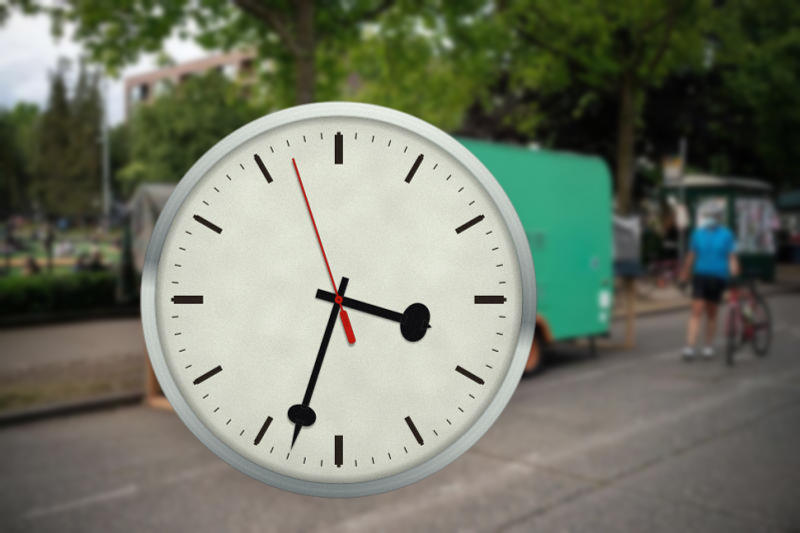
3:32:57
